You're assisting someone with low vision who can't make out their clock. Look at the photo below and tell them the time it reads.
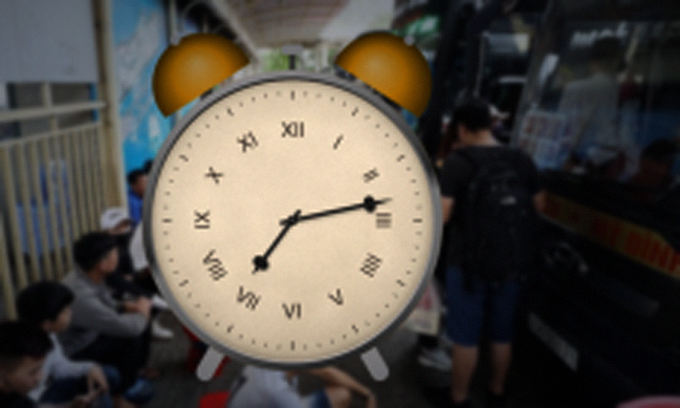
7:13
